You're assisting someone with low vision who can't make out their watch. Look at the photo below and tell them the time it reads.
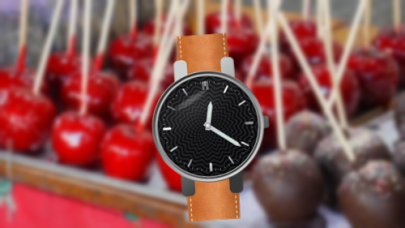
12:21
